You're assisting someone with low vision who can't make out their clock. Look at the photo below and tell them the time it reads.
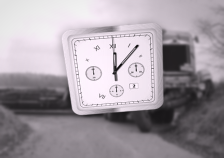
12:07
